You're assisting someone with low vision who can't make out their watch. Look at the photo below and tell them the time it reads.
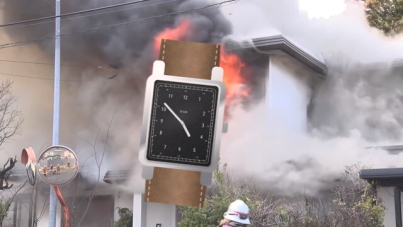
4:52
